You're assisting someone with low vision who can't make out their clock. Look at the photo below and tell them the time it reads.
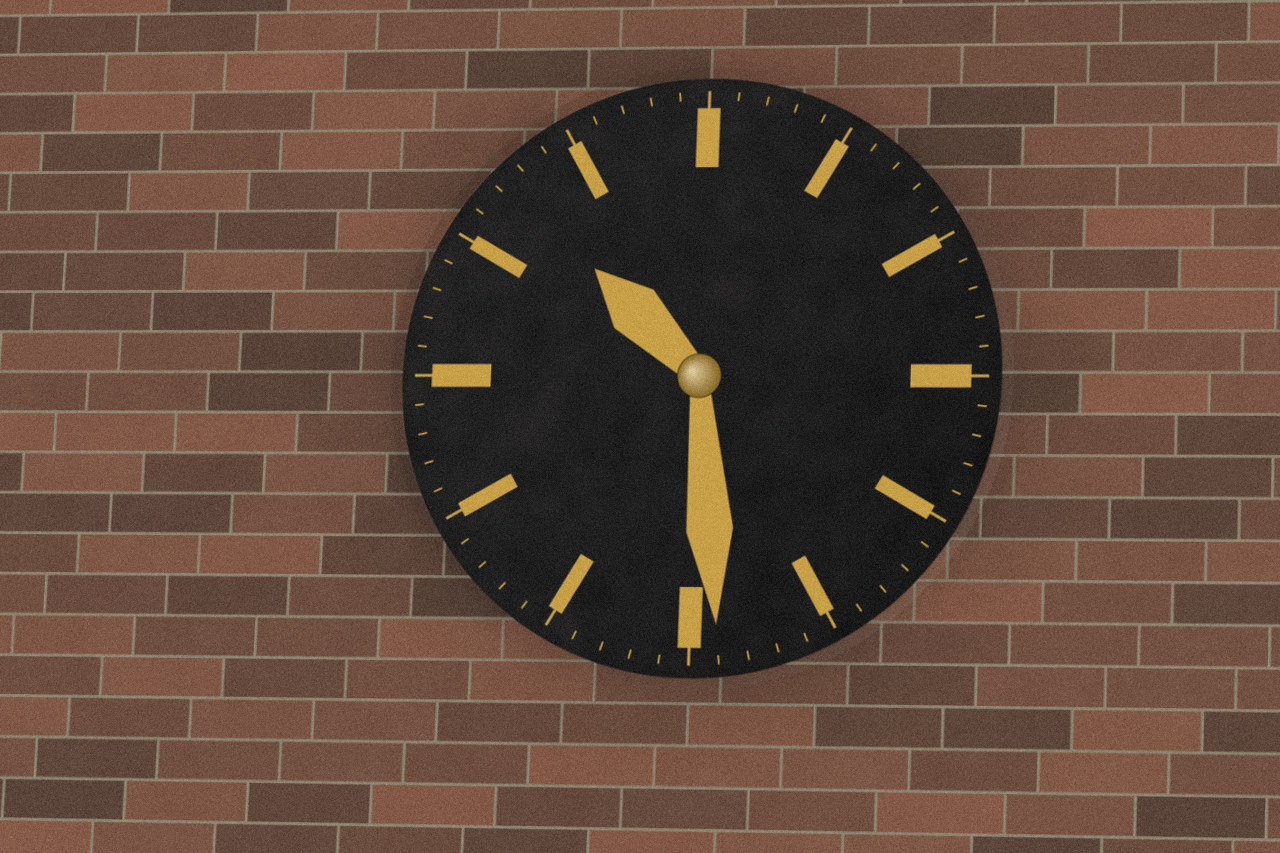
10:29
